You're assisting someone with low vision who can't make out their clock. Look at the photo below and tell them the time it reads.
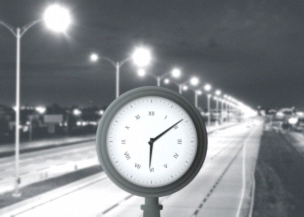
6:09
